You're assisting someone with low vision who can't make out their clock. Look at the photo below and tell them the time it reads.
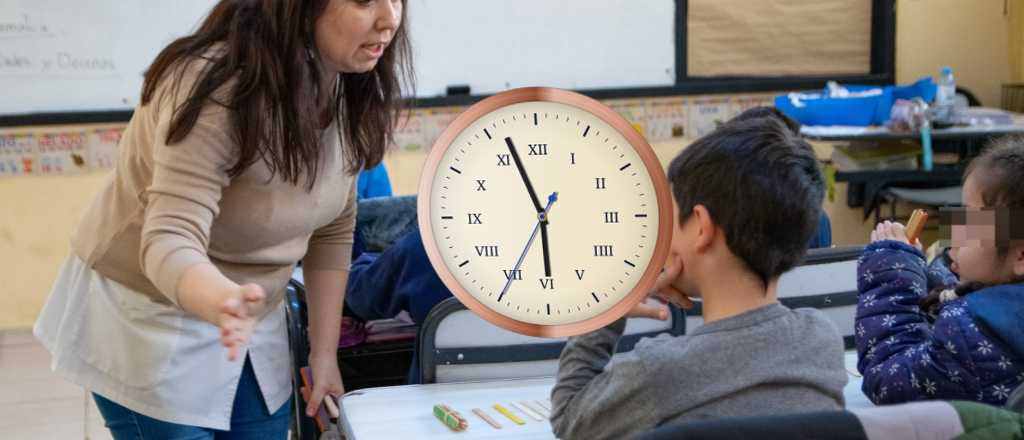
5:56:35
